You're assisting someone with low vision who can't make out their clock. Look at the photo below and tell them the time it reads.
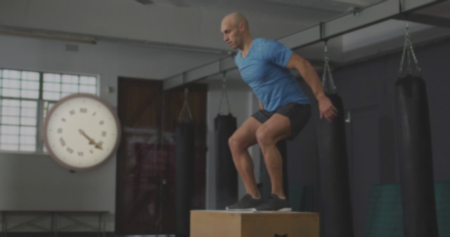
4:21
